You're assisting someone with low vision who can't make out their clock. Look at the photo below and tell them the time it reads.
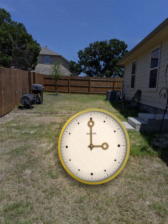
3:00
